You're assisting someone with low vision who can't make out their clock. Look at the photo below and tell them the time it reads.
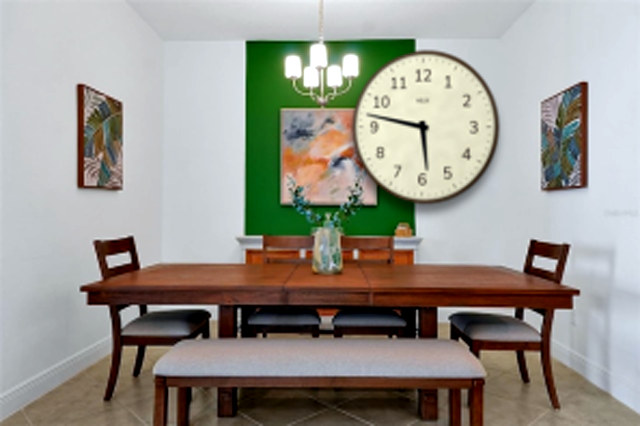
5:47
